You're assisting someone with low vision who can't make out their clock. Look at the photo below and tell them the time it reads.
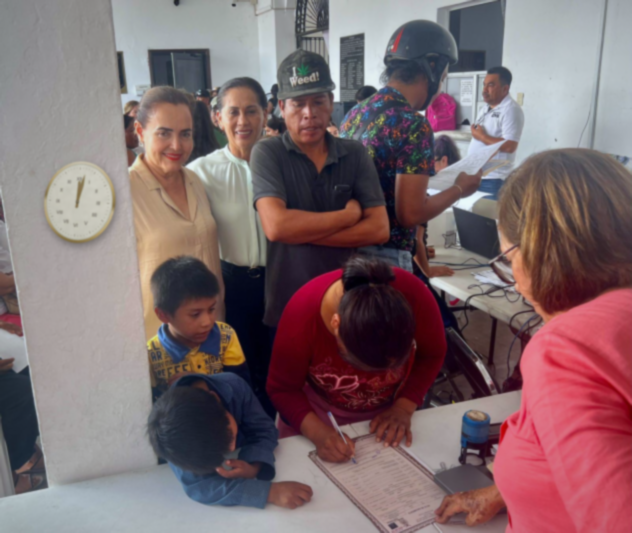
12:02
